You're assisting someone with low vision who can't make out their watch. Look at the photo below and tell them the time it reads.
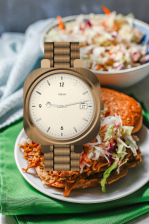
9:13
